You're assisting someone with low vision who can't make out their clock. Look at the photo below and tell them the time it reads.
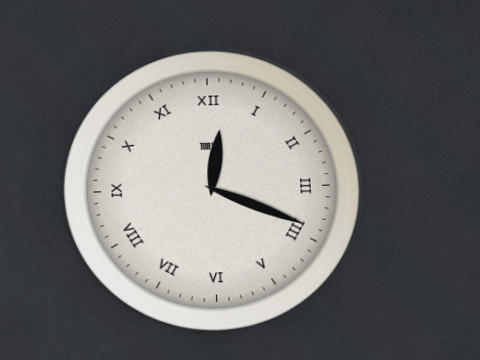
12:19
